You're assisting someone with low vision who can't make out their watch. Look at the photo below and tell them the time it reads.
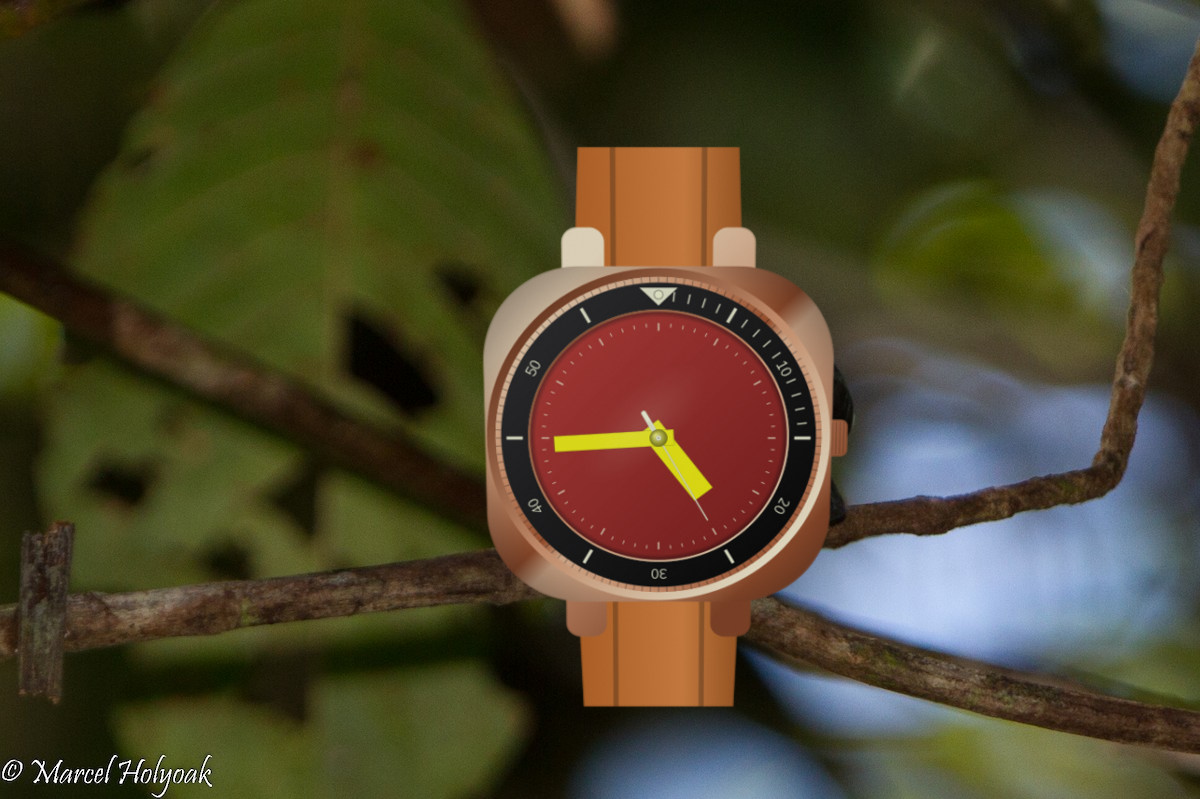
4:44:25
